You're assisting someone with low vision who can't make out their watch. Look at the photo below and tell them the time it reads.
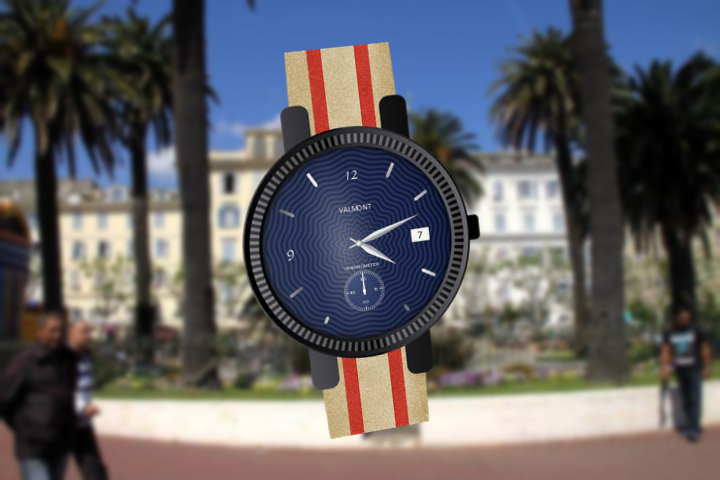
4:12
